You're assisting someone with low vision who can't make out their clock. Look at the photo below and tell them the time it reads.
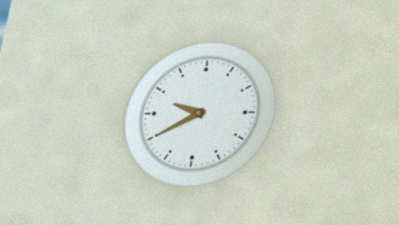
9:40
